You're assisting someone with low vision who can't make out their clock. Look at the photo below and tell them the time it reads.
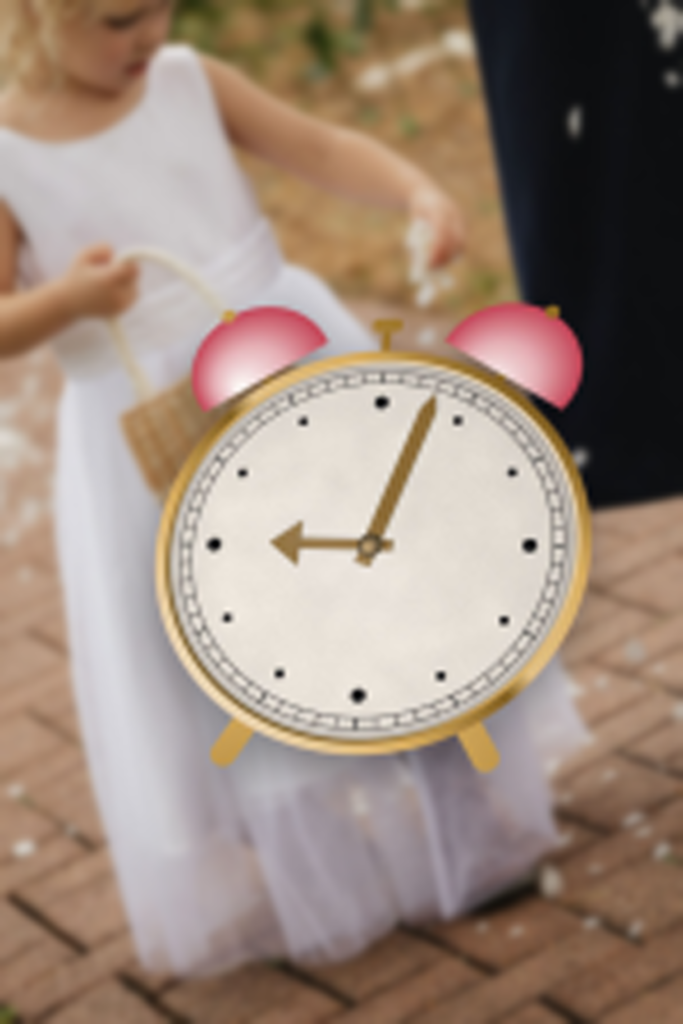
9:03
